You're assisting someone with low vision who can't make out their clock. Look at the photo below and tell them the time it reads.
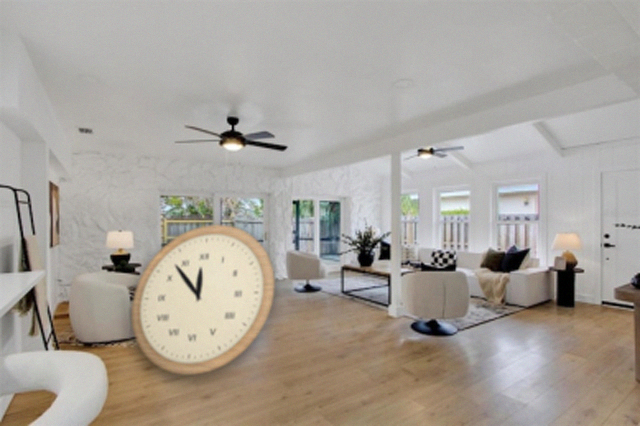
11:53
